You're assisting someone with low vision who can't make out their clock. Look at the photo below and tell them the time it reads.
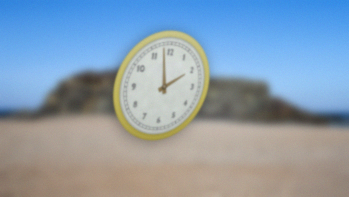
1:58
